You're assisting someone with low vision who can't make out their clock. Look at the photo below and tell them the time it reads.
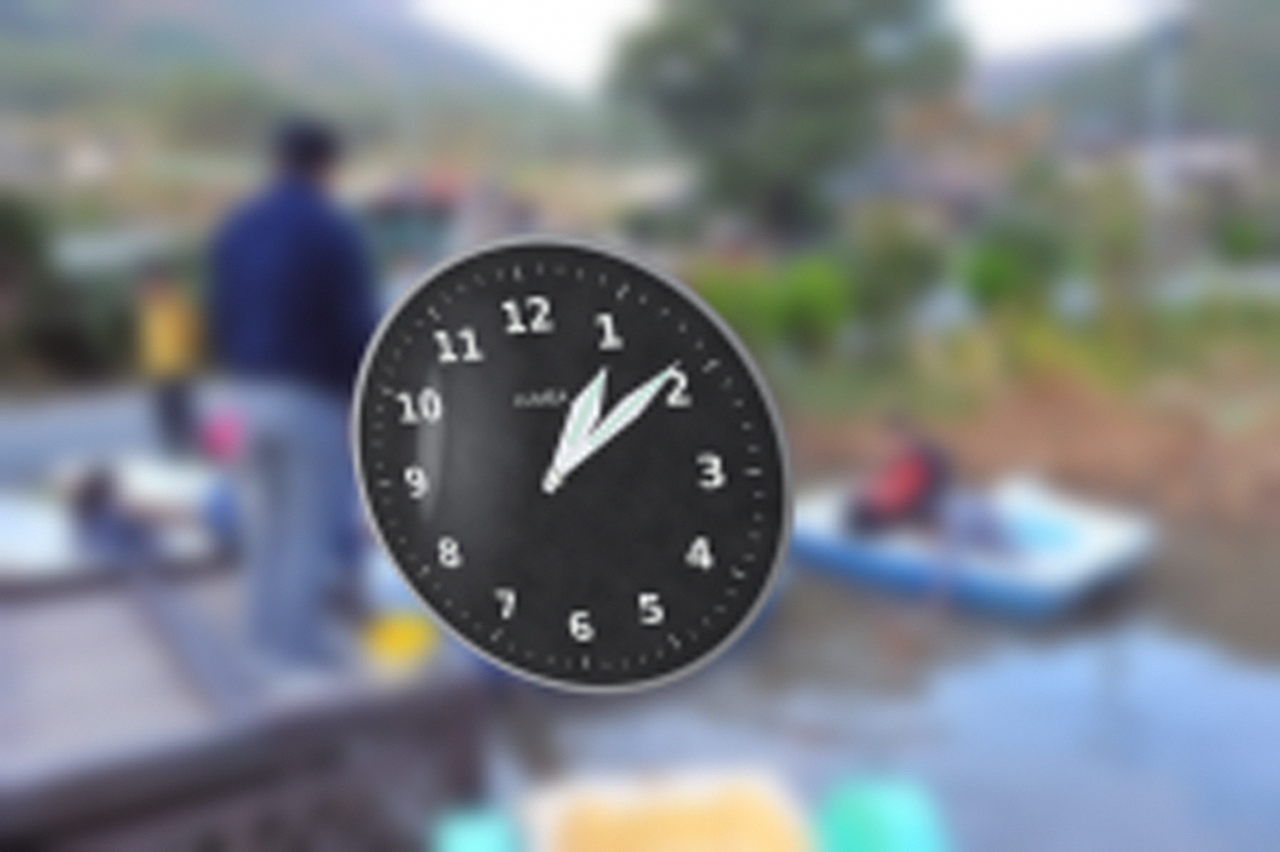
1:09
